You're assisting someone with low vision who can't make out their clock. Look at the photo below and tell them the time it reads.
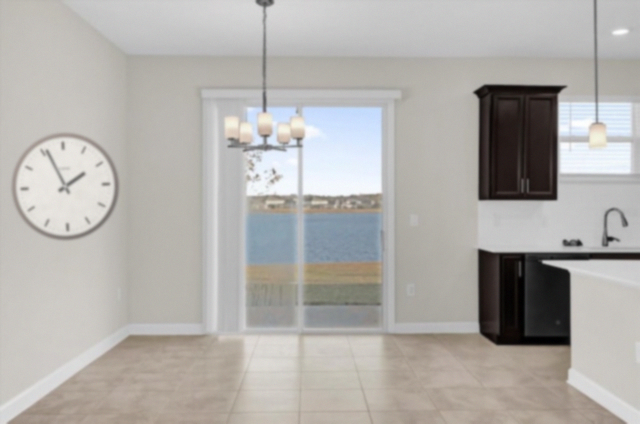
1:56
